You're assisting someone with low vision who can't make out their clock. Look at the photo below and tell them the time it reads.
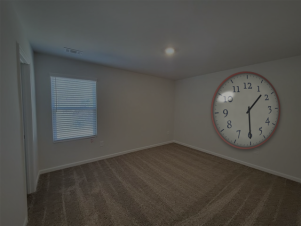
1:30
